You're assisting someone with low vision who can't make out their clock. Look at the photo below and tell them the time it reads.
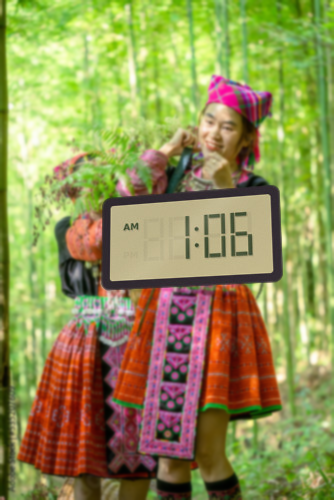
1:06
